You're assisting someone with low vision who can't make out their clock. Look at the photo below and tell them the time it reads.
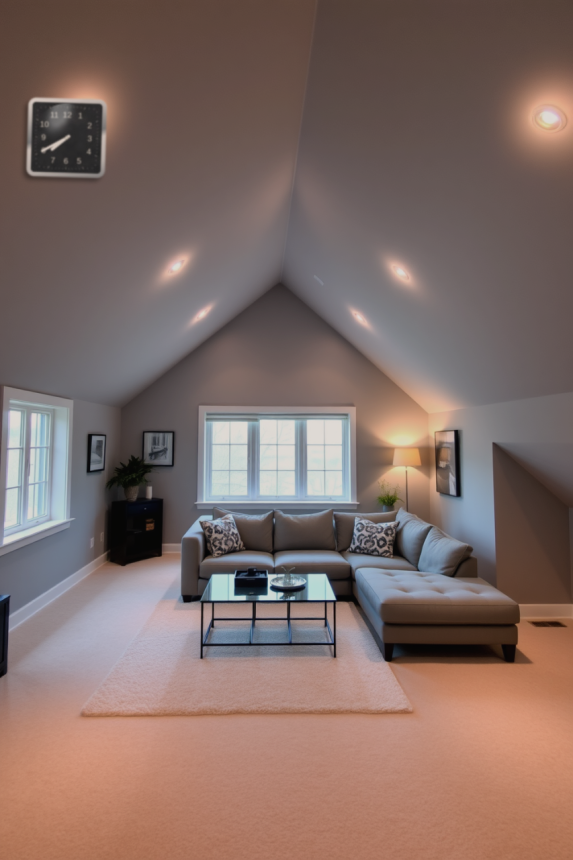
7:40
